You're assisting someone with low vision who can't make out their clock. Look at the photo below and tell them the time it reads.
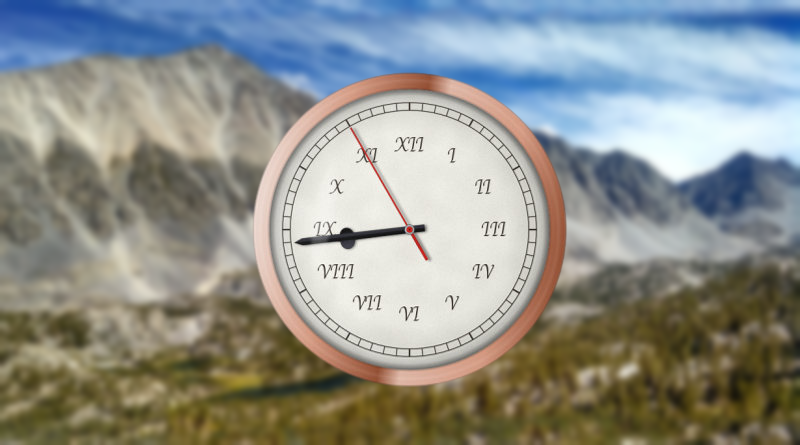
8:43:55
